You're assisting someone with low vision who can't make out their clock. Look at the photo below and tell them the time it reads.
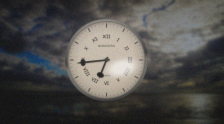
6:44
